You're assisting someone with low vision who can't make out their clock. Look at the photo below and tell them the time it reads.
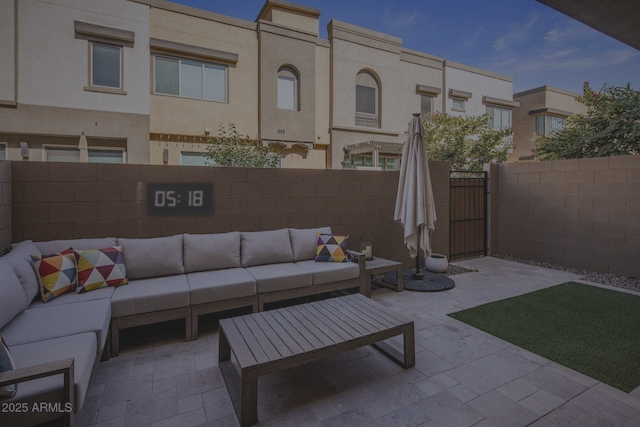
5:18
